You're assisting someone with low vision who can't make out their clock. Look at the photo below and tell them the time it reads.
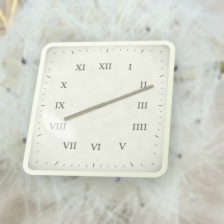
8:11
